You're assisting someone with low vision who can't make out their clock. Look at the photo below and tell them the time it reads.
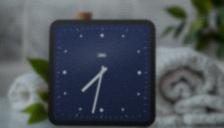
7:32
